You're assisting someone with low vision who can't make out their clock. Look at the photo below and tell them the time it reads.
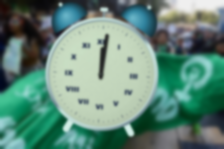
12:01
